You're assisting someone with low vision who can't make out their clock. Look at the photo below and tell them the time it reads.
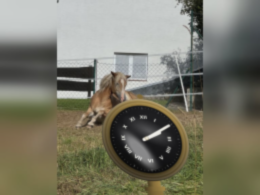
2:10
